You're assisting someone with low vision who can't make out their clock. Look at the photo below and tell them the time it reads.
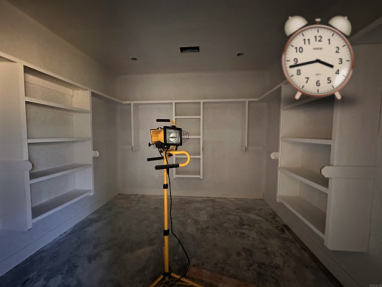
3:43
